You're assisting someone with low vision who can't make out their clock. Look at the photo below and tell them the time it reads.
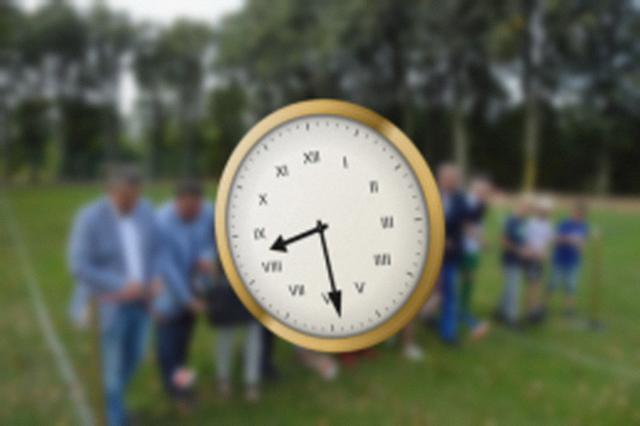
8:29
